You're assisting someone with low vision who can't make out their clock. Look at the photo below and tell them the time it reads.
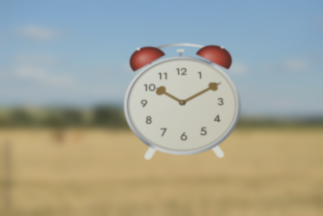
10:10
